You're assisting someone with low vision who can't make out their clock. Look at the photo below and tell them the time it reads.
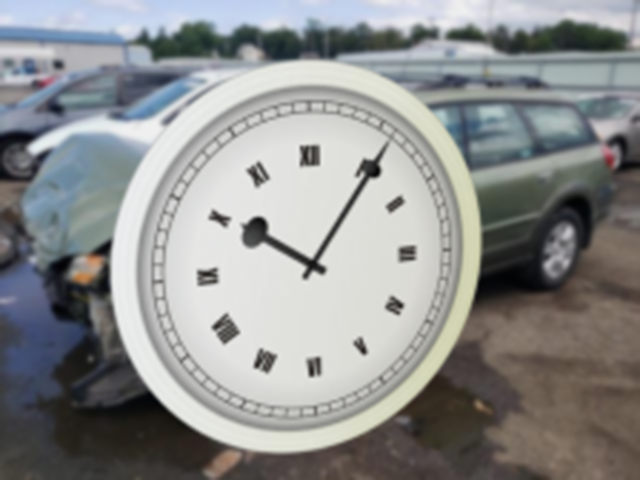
10:06
